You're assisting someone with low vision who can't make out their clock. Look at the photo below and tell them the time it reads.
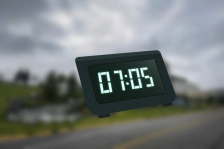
7:05
